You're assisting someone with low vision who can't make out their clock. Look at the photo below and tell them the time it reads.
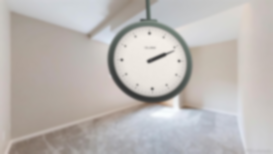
2:11
